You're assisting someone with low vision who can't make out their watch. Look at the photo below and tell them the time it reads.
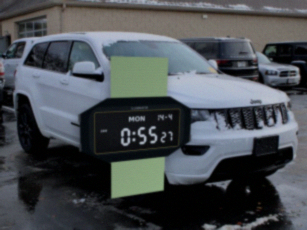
0:55:27
